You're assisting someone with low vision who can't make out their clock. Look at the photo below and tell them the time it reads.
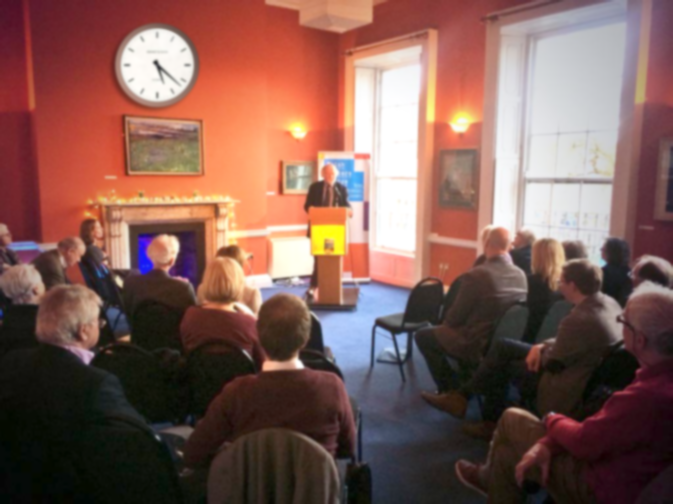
5:22
